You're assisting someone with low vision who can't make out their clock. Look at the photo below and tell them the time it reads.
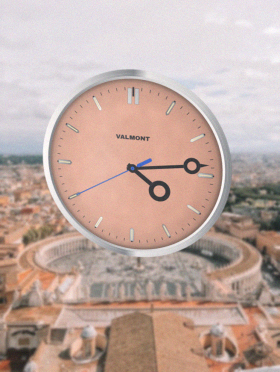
4:13:40
